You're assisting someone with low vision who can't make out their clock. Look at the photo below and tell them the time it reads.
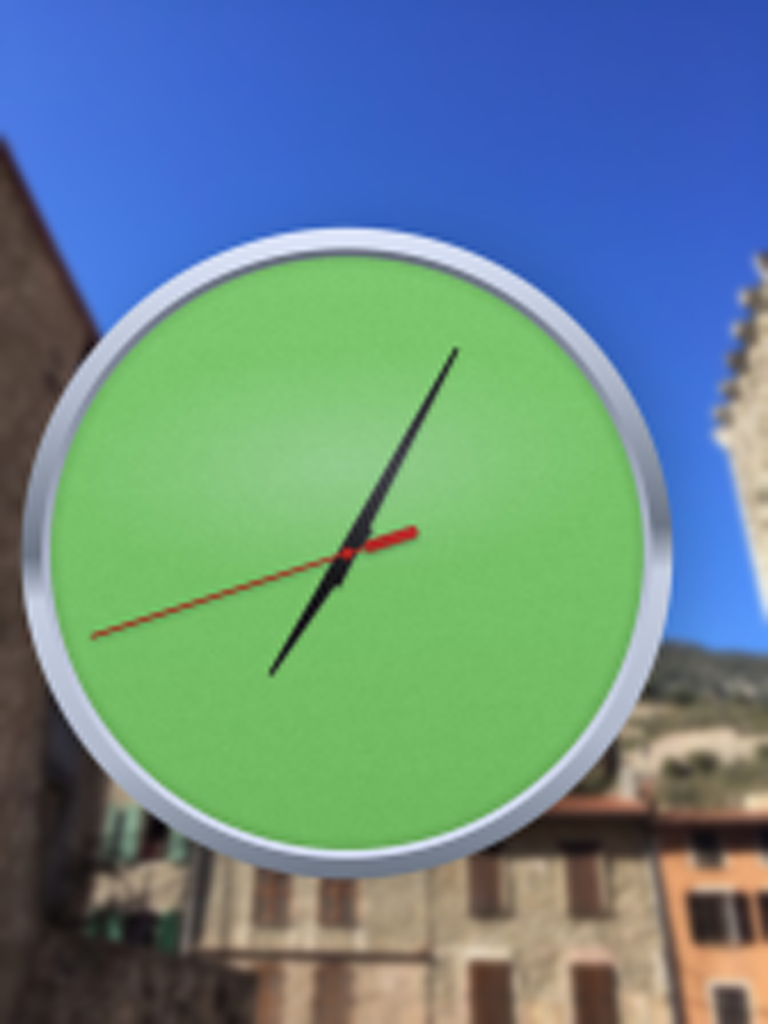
7:04:42
